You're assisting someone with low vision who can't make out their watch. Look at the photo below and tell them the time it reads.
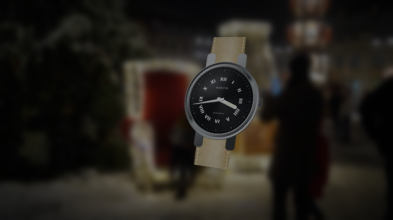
3:43
